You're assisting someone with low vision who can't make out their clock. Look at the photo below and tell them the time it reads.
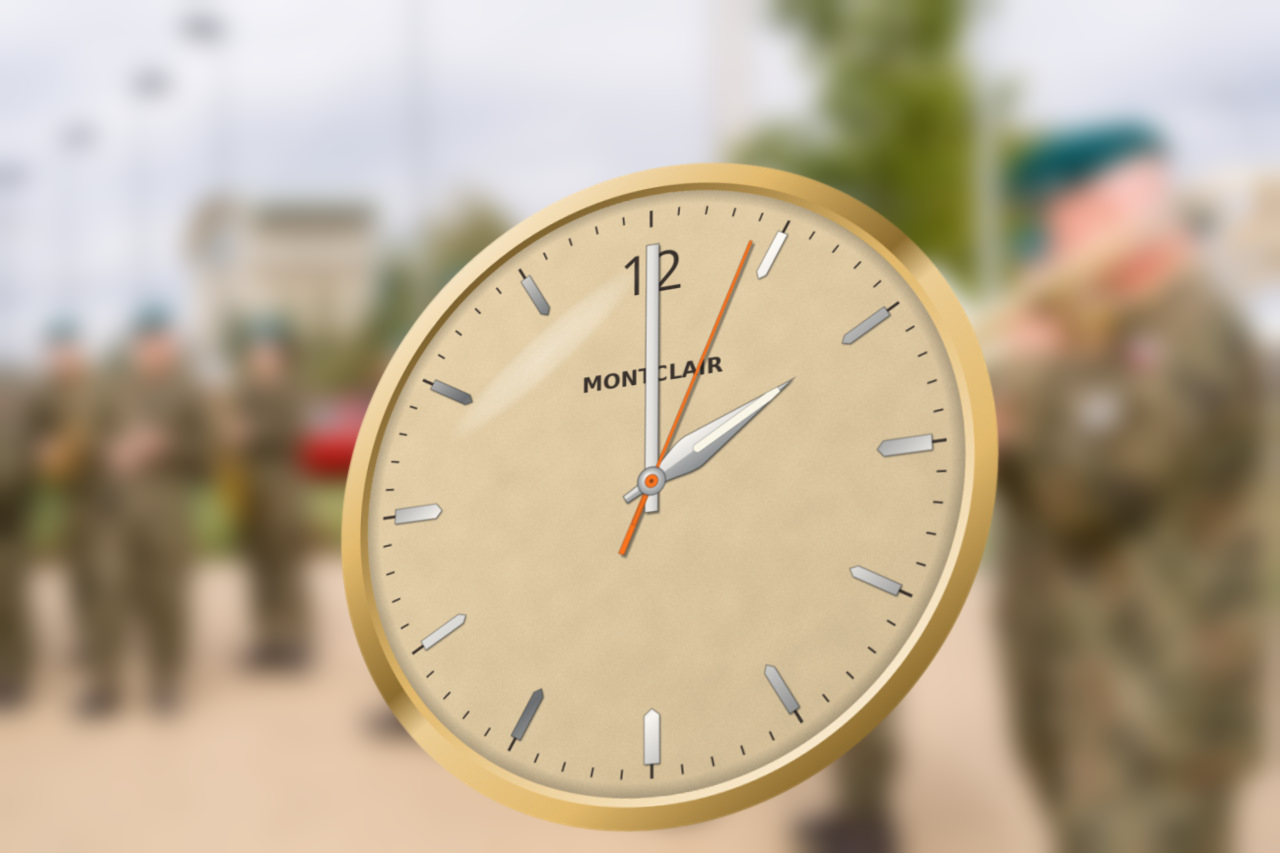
2:00:04
